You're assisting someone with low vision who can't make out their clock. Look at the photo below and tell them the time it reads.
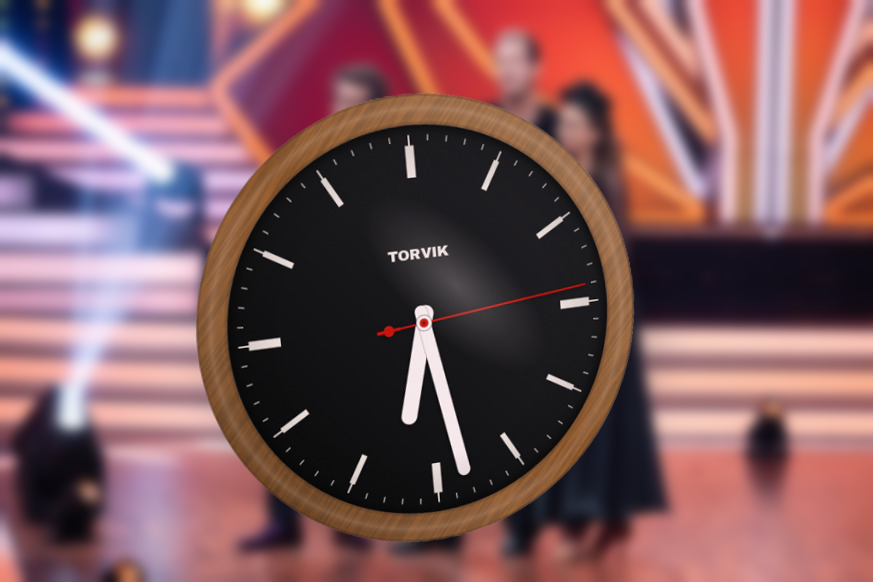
6:28:14
